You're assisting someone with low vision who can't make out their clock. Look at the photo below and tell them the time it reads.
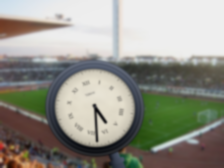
5:33
